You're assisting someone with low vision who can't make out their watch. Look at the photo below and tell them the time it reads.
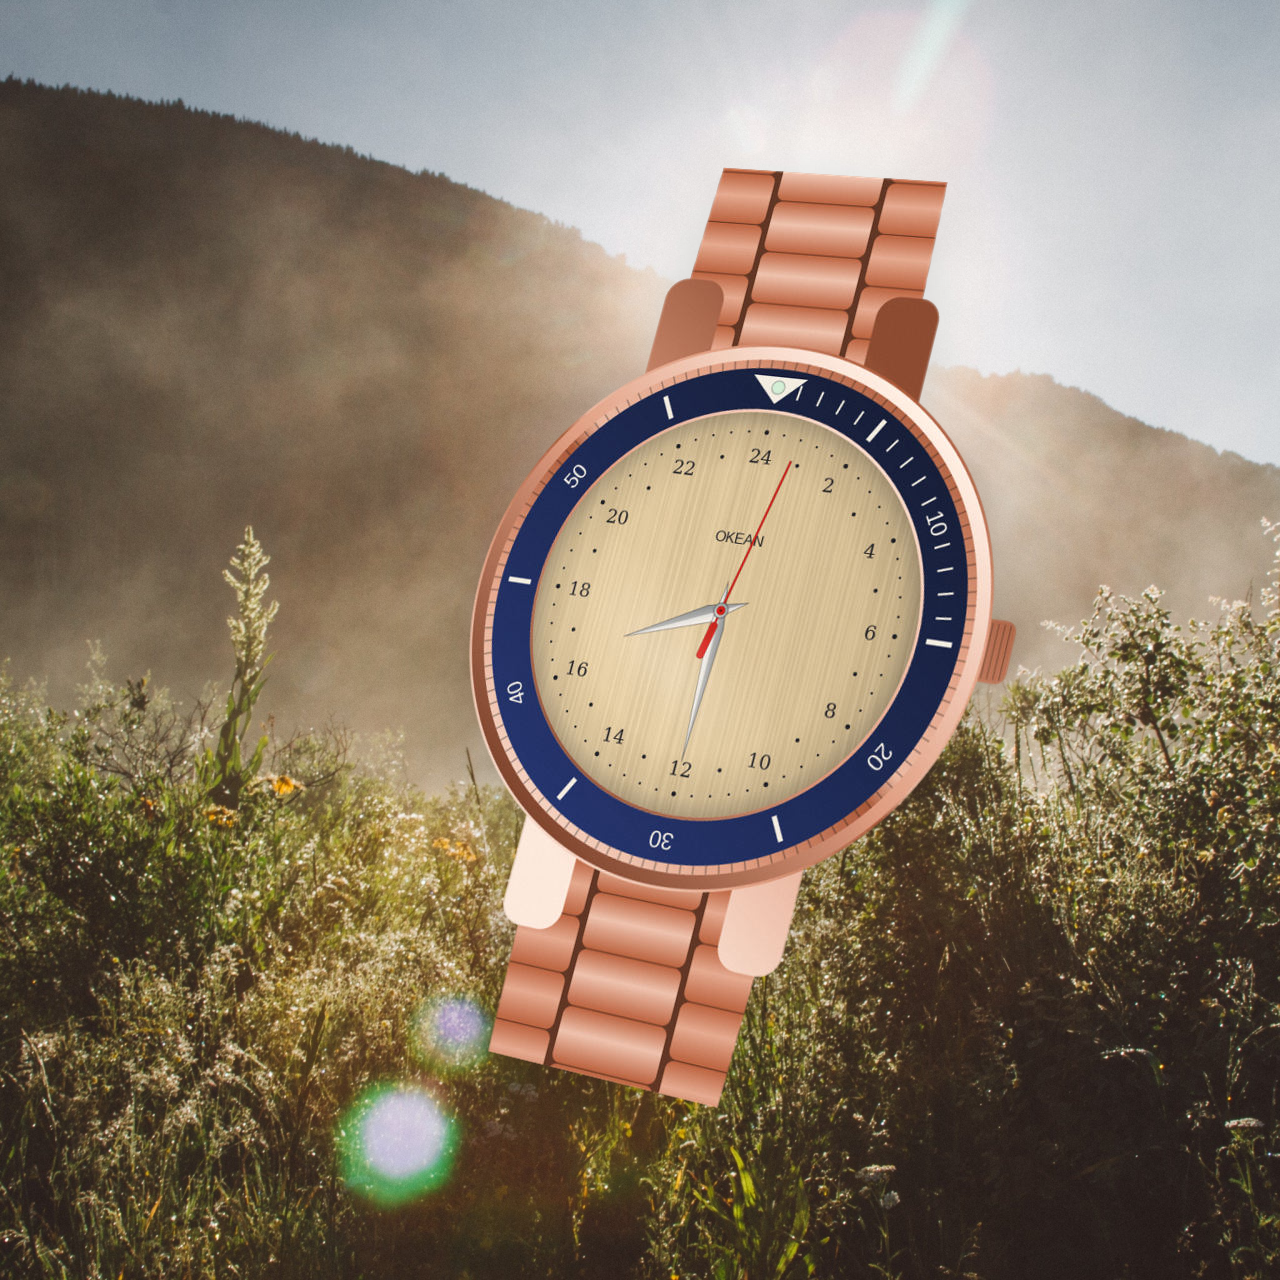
16:30:02
